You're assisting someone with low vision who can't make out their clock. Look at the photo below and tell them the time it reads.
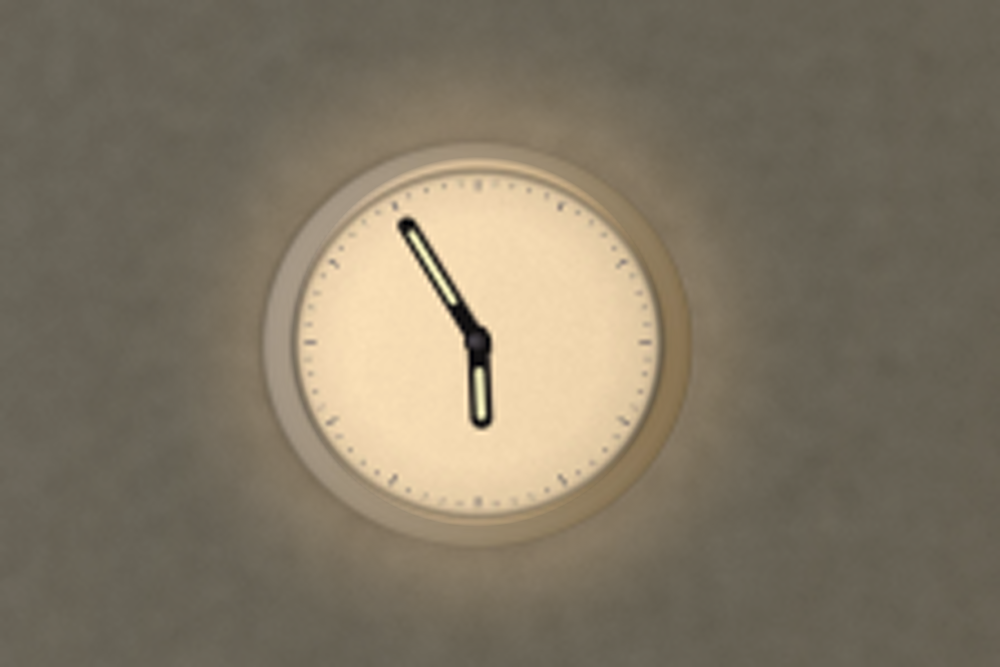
5:55
